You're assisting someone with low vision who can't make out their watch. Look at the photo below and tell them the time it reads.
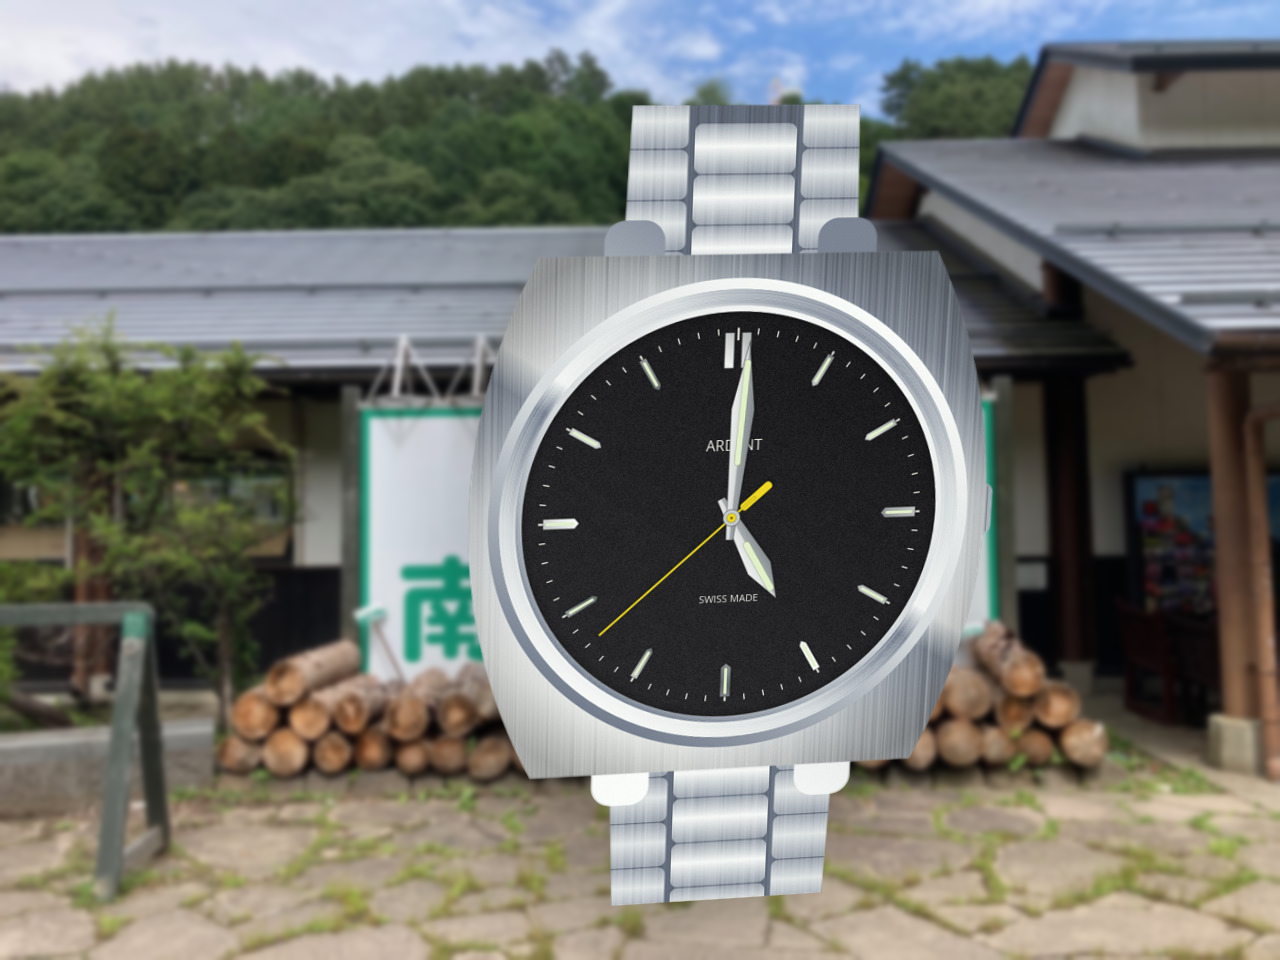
5:00:38
